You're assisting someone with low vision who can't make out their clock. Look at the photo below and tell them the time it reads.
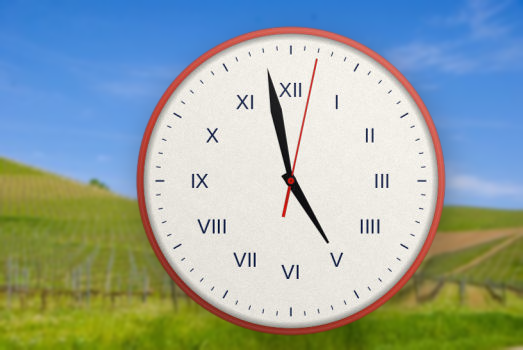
4:58:02
